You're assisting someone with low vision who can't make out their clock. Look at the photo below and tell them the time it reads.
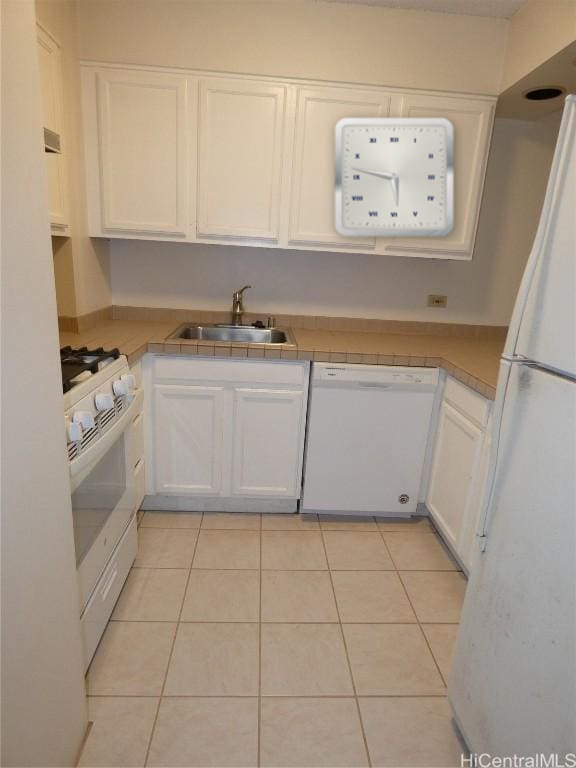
5:47
